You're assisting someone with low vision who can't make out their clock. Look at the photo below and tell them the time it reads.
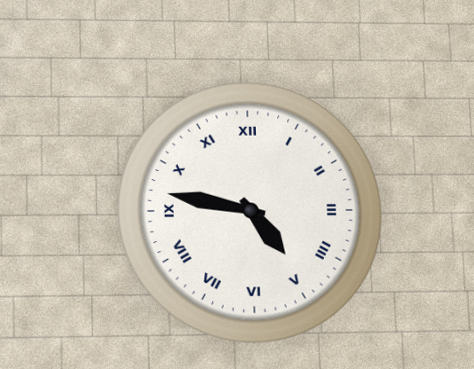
4:47
